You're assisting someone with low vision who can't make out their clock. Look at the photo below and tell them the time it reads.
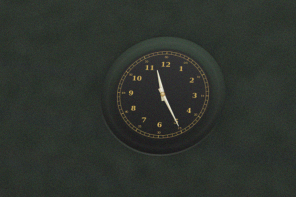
11:25
